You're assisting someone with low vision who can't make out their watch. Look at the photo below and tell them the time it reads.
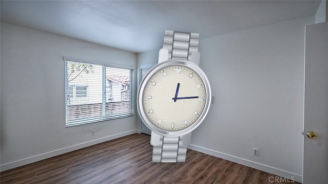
12:14
